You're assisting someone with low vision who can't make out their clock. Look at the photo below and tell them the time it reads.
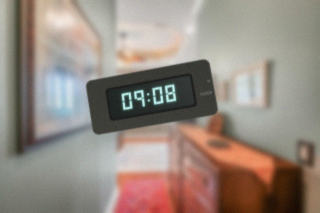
9:08
